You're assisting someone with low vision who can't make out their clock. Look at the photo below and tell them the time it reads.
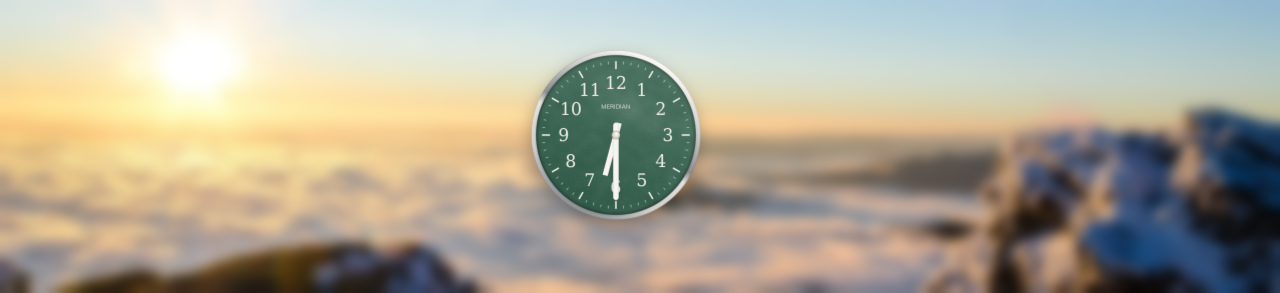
6:30
